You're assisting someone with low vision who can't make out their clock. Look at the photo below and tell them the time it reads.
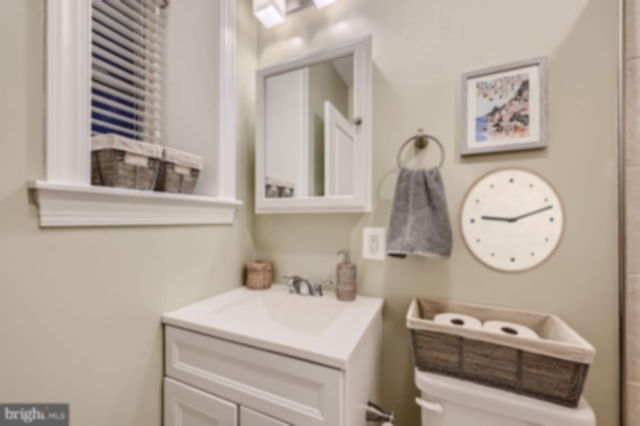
9:12
